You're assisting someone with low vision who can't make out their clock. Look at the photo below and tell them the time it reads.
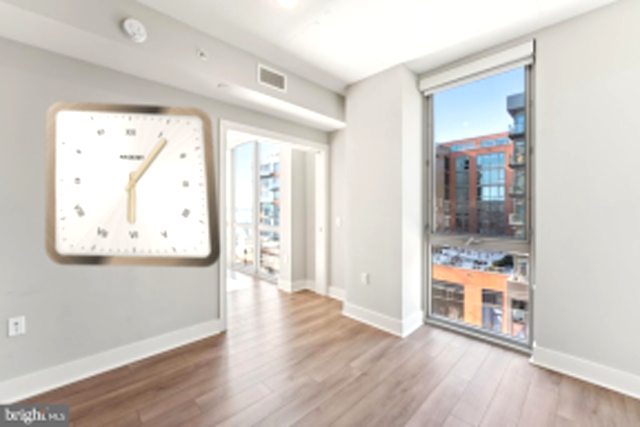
6:06
